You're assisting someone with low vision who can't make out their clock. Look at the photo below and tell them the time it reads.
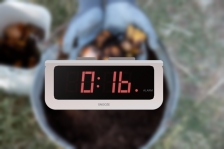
0:16
